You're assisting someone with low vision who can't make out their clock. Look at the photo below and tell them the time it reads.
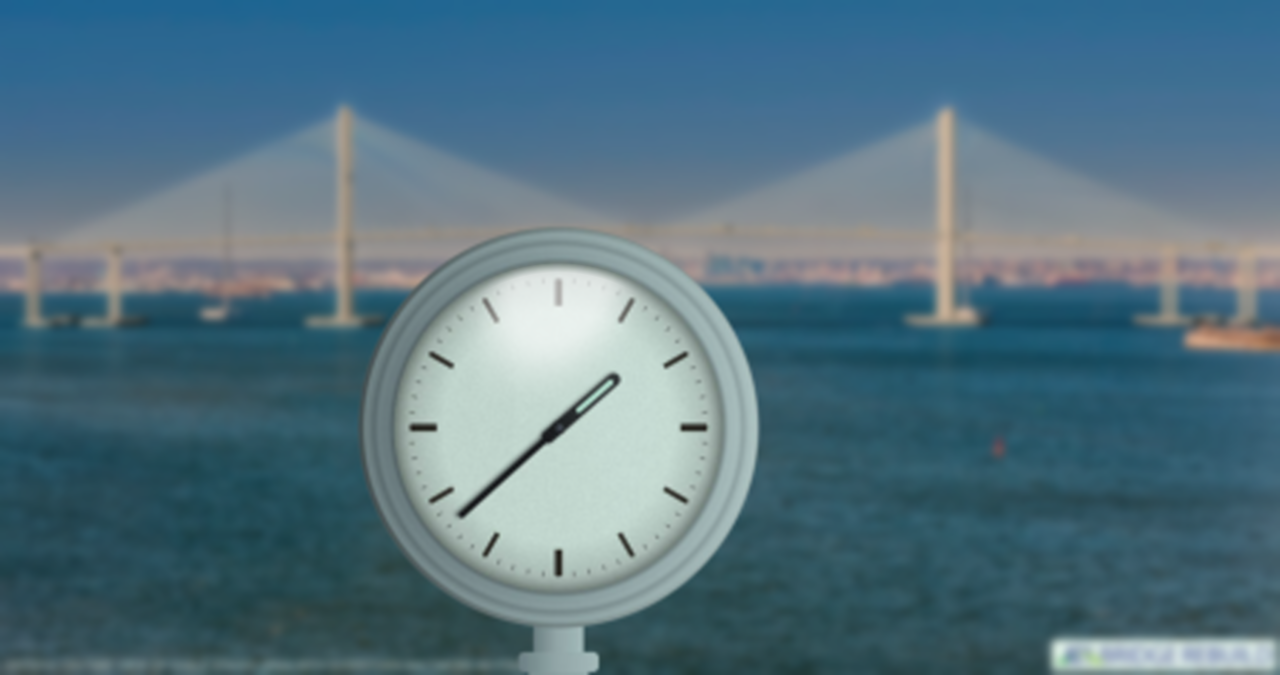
1:38
